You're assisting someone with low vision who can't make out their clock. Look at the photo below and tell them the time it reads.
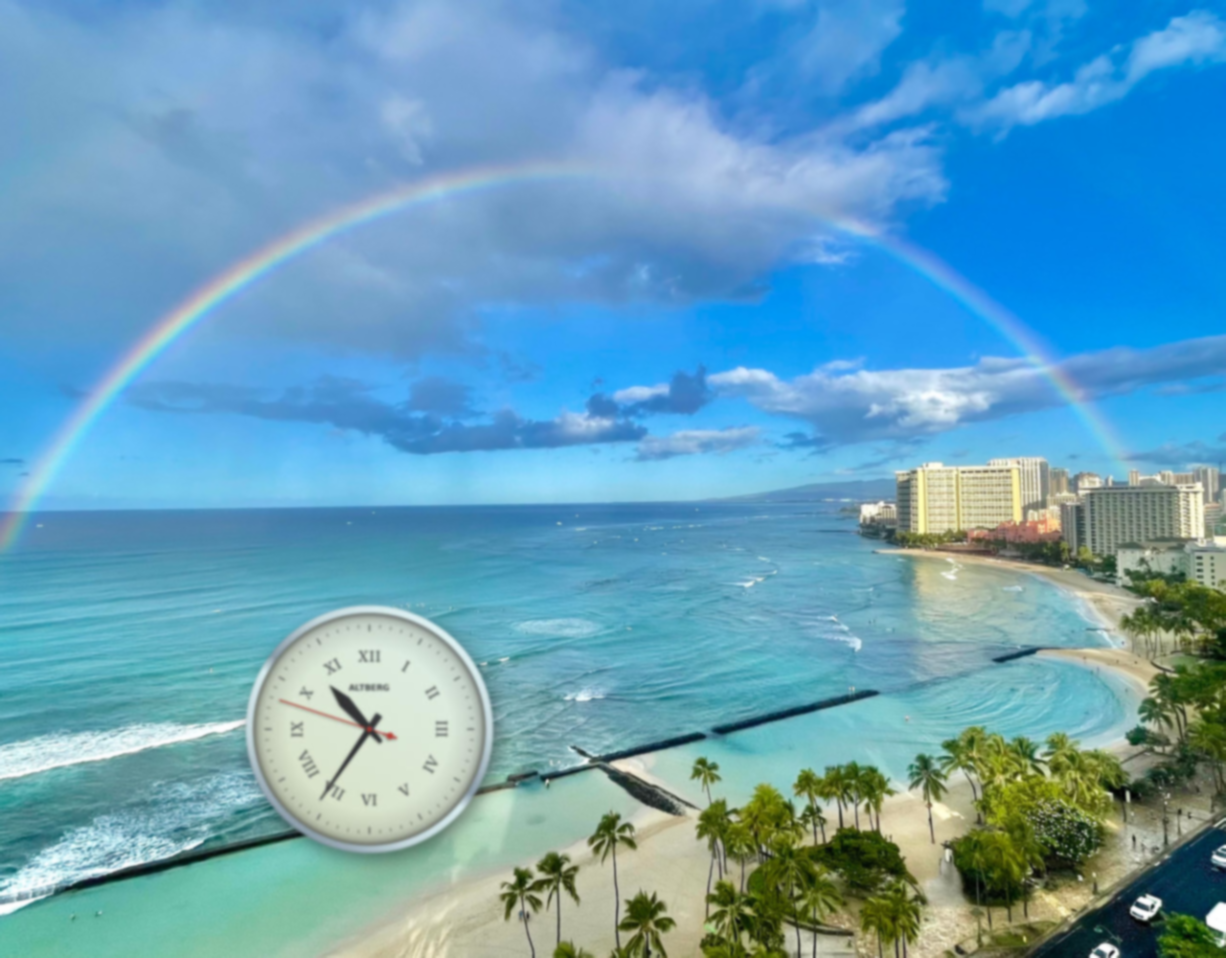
10:35:48
